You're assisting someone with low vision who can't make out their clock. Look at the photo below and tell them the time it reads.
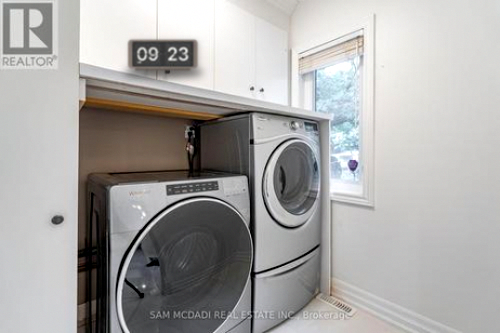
9:23
